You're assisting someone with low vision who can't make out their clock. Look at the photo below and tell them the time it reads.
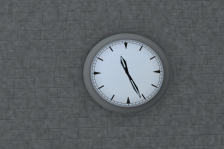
11:26
